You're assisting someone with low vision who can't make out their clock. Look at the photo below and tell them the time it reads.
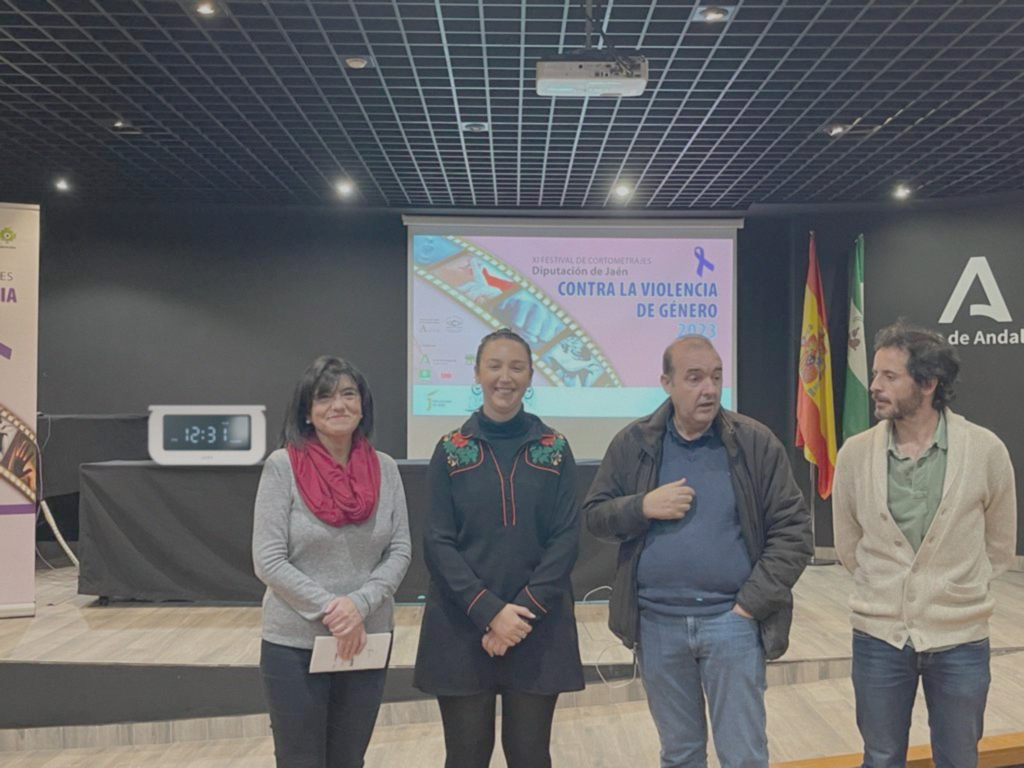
12:31
